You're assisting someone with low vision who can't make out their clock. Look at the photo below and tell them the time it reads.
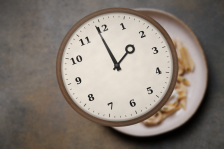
1:59
